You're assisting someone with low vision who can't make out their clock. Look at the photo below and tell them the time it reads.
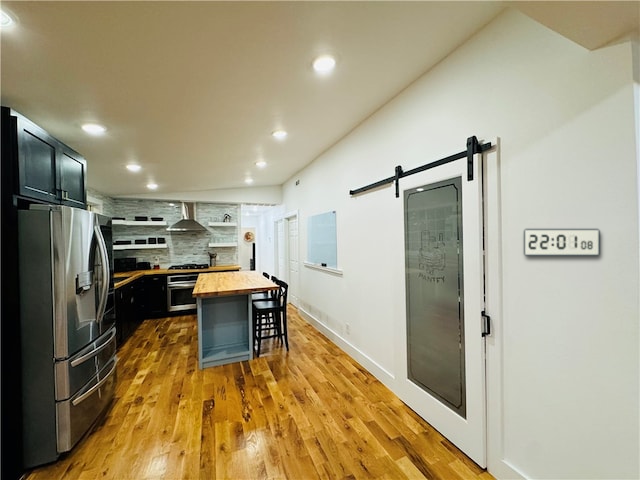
22:01
